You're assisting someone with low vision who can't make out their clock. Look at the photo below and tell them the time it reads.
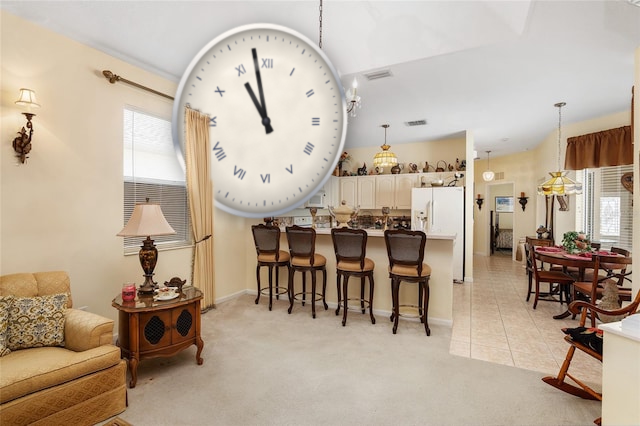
10:58
